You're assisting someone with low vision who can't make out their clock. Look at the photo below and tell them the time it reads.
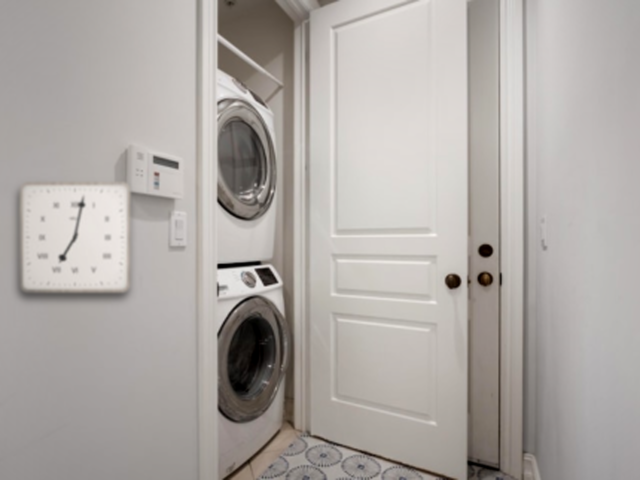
7:02
